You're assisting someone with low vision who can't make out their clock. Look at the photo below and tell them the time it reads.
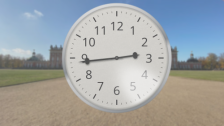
2:44
